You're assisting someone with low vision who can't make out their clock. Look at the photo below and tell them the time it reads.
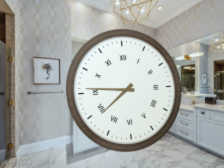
7:46
